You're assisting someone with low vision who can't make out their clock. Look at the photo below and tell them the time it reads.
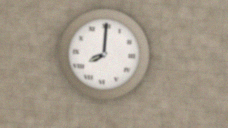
8:00
